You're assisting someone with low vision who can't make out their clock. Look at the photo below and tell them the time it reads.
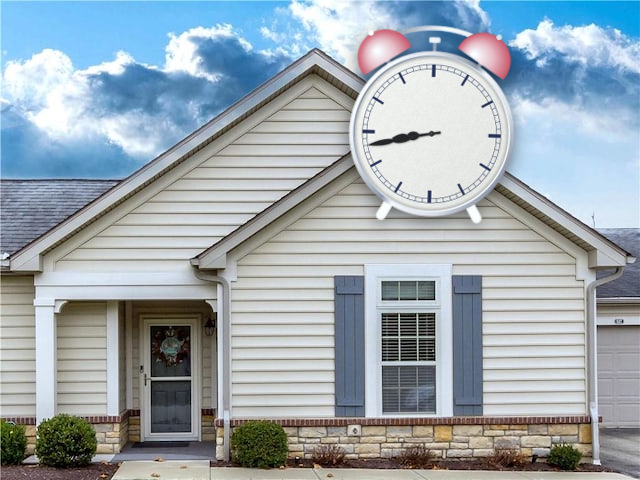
8:43
